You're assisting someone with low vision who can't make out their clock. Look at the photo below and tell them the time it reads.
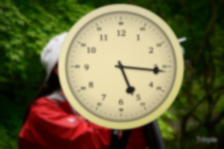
5:16
